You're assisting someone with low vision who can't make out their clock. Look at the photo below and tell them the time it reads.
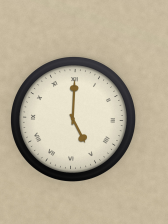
5:00
